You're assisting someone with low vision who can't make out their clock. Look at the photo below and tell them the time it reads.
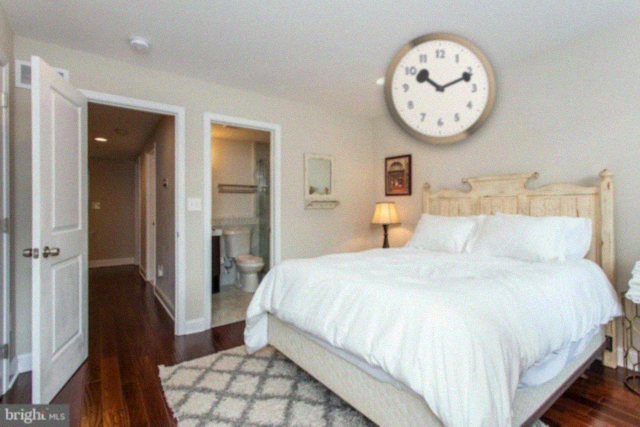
10:11
